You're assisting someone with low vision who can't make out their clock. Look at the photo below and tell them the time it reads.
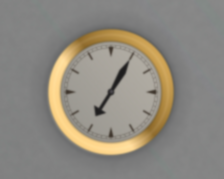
7:05
